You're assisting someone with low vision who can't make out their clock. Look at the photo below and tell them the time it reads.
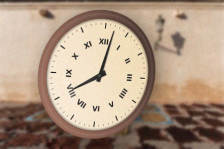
8:02
